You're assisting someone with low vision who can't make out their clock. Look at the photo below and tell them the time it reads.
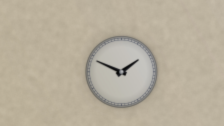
1:49
